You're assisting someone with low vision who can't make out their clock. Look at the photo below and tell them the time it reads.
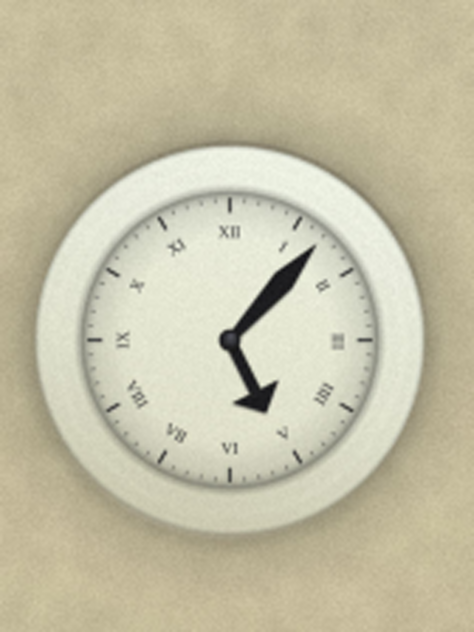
5:07
